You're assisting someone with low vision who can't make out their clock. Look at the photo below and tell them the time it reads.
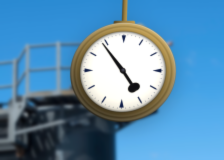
4:54
